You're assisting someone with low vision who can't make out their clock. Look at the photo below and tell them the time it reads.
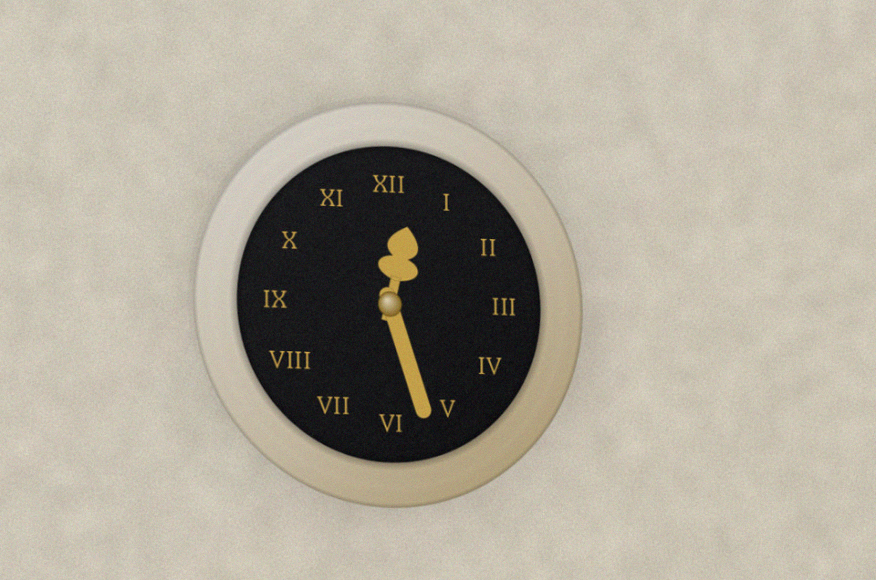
12:27
